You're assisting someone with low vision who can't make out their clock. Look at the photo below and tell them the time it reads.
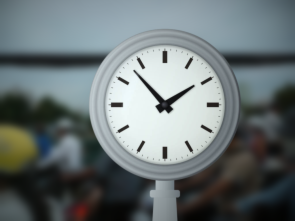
1:53
